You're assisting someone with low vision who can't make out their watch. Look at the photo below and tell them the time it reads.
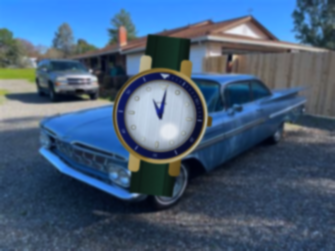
11:01
